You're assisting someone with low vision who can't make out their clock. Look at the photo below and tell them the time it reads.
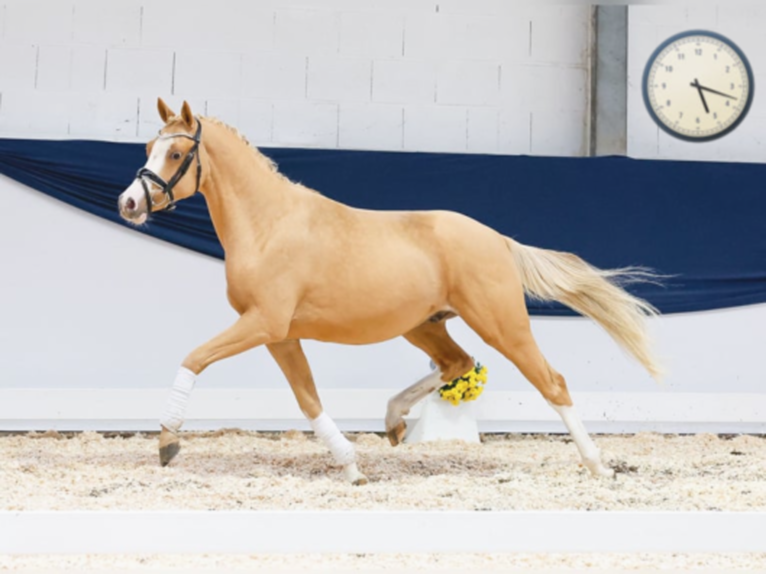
5:18
